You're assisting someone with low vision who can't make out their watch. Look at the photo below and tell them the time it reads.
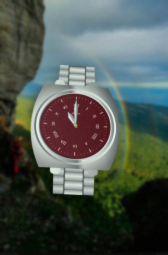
11:00
